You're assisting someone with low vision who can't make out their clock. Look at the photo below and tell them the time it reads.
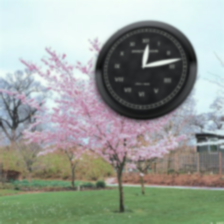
12:13
